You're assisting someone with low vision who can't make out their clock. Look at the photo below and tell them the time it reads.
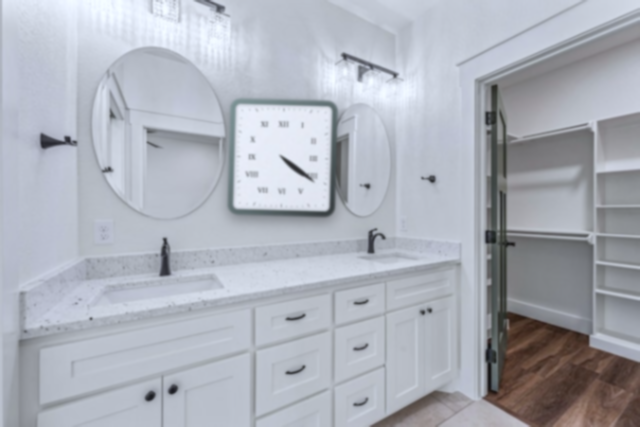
4:21
